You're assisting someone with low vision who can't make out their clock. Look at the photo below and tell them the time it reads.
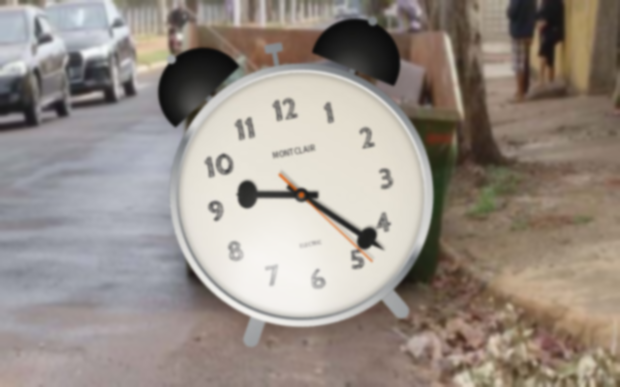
9:22:24
